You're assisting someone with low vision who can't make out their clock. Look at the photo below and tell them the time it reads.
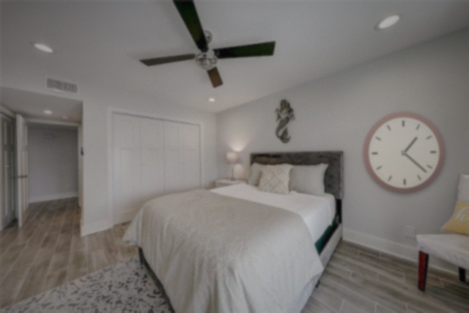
1:22
